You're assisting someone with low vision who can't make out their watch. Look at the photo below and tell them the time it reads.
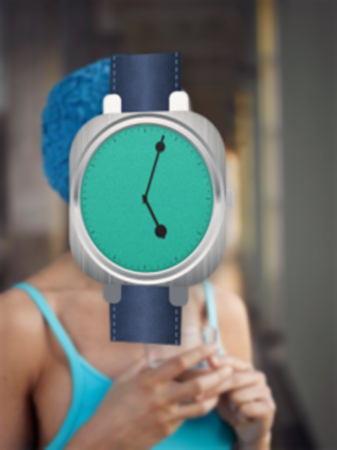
5:03
